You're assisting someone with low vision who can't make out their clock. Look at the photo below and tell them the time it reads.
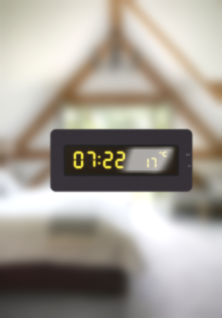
7:22
